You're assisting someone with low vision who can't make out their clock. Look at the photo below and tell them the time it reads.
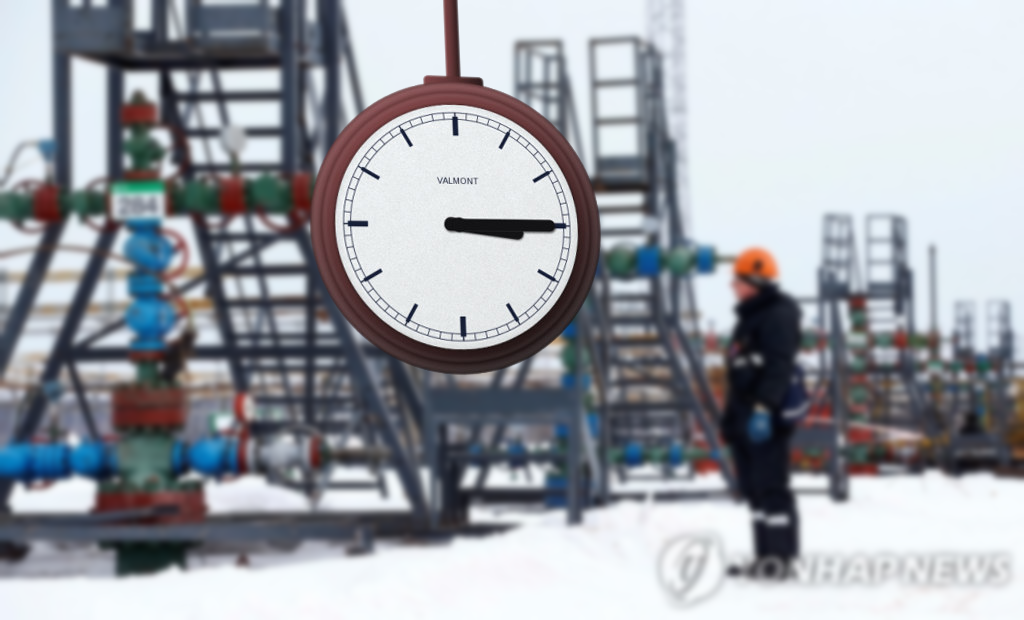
3:15
